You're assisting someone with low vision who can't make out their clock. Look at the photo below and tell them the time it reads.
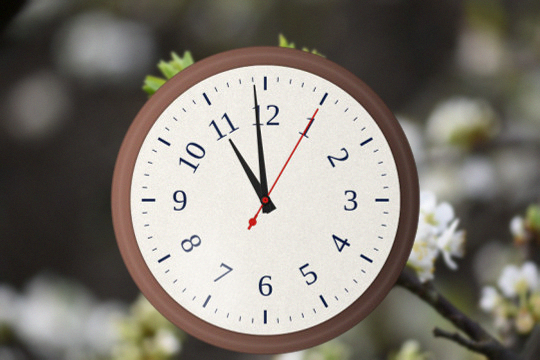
10:59:05
